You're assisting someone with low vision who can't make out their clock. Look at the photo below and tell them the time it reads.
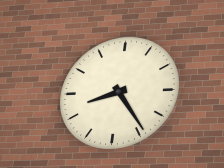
8:24
